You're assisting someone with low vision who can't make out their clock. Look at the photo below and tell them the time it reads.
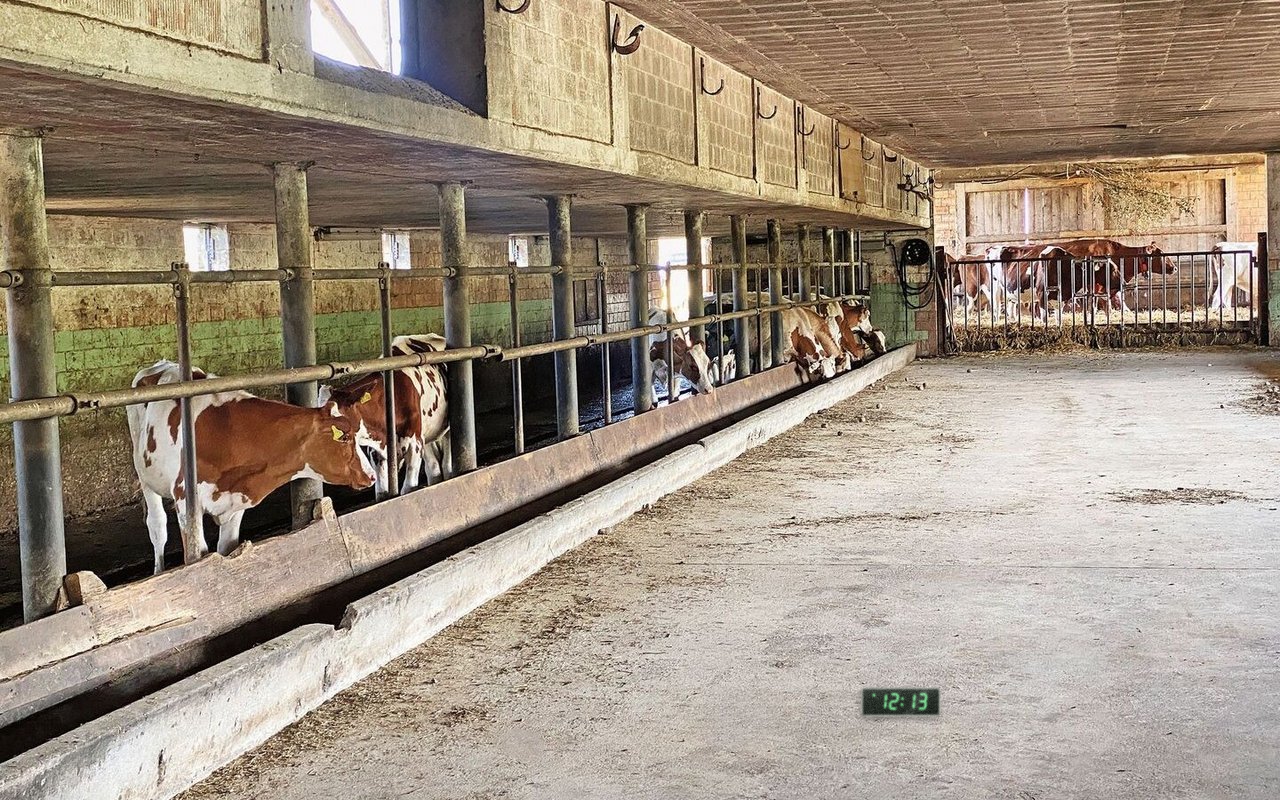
12:13
